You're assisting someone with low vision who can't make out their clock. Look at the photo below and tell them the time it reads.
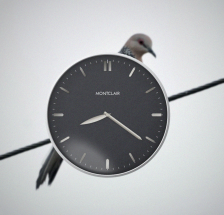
8:21
